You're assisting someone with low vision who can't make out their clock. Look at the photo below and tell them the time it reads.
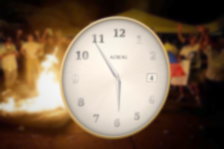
5:54
